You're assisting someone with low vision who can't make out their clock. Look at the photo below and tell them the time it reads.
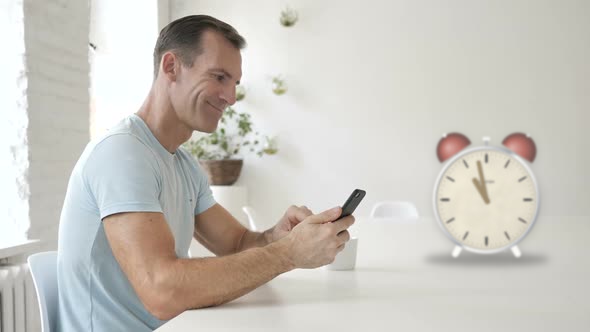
10:58
